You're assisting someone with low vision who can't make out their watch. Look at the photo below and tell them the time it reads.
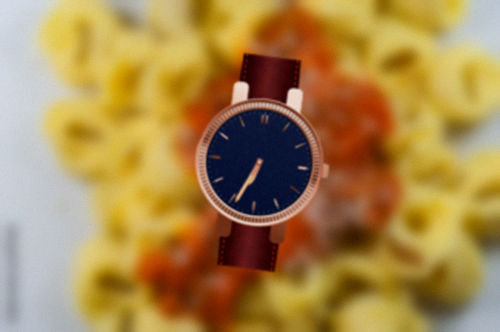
6:34
